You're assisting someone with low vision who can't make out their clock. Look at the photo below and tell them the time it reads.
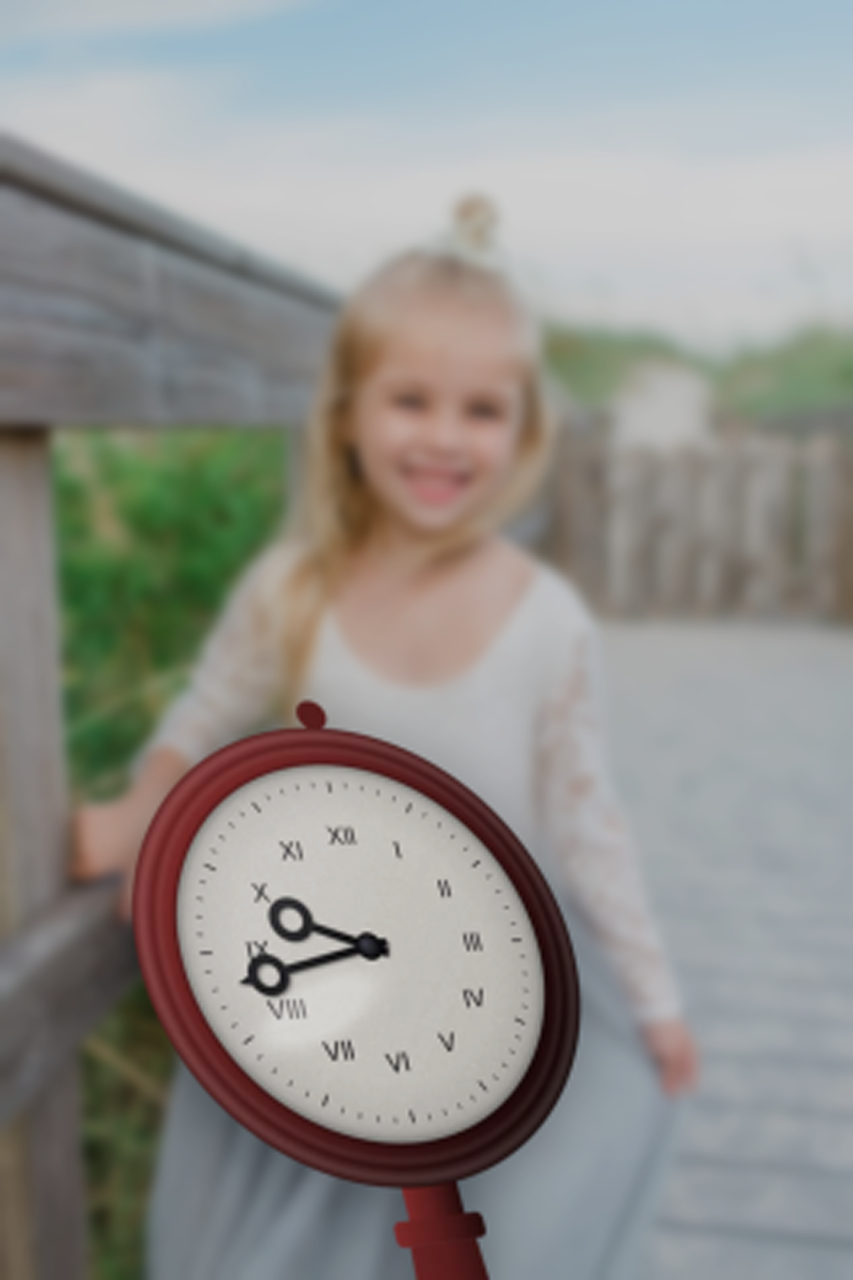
9:43
